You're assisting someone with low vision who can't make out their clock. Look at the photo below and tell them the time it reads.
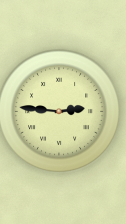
2:46
